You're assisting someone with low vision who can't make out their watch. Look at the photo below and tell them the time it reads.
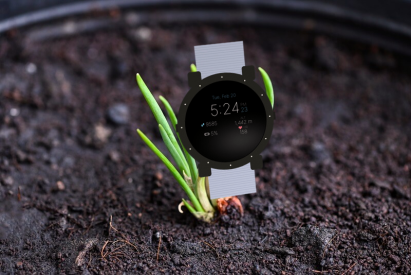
5:24
